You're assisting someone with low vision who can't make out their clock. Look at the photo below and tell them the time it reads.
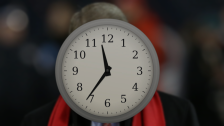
11:36
